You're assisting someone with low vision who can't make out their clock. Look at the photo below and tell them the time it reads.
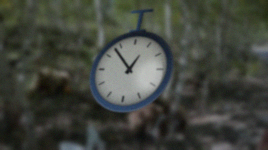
12:53
